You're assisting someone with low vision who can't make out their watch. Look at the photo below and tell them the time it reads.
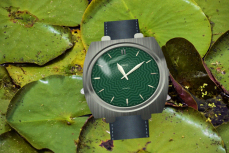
11:09
